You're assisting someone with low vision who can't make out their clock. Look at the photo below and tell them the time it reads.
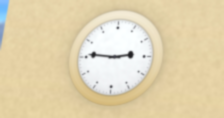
2:46
